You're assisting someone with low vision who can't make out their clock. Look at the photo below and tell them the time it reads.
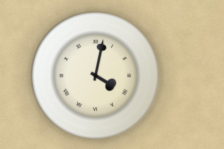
4:02
